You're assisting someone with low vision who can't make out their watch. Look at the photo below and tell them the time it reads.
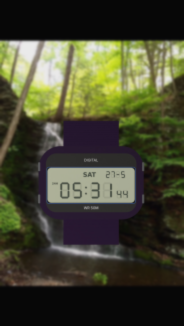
5:31
